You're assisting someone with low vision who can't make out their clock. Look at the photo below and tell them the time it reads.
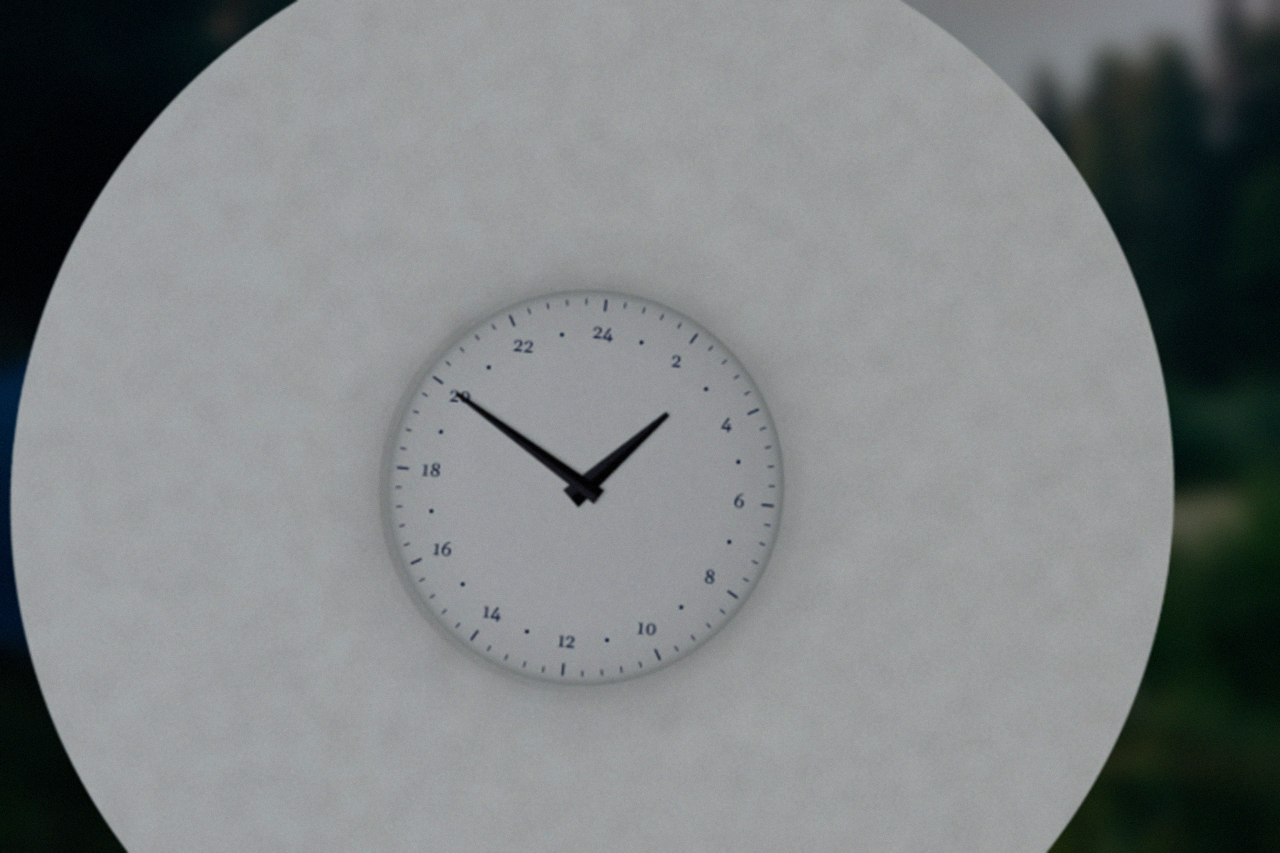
2:50
